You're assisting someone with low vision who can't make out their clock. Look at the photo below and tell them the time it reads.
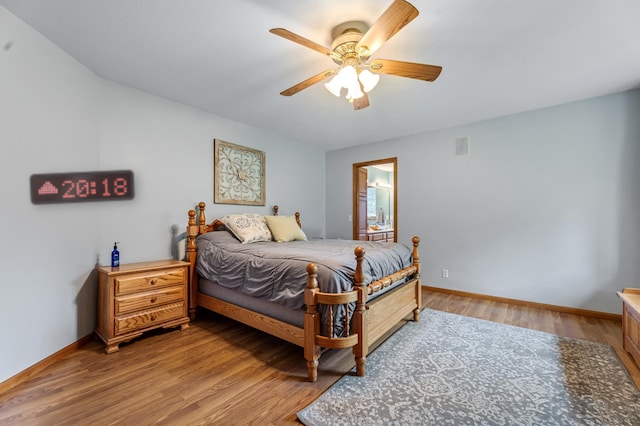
20:18
